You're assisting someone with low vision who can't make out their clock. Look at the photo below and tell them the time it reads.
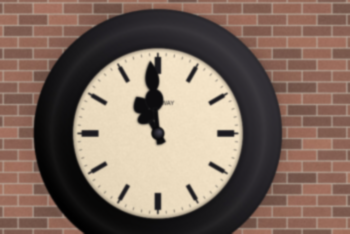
10:59
